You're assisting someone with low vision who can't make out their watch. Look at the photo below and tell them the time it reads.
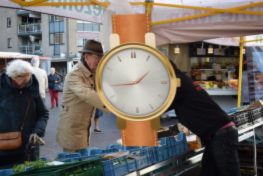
1:44
